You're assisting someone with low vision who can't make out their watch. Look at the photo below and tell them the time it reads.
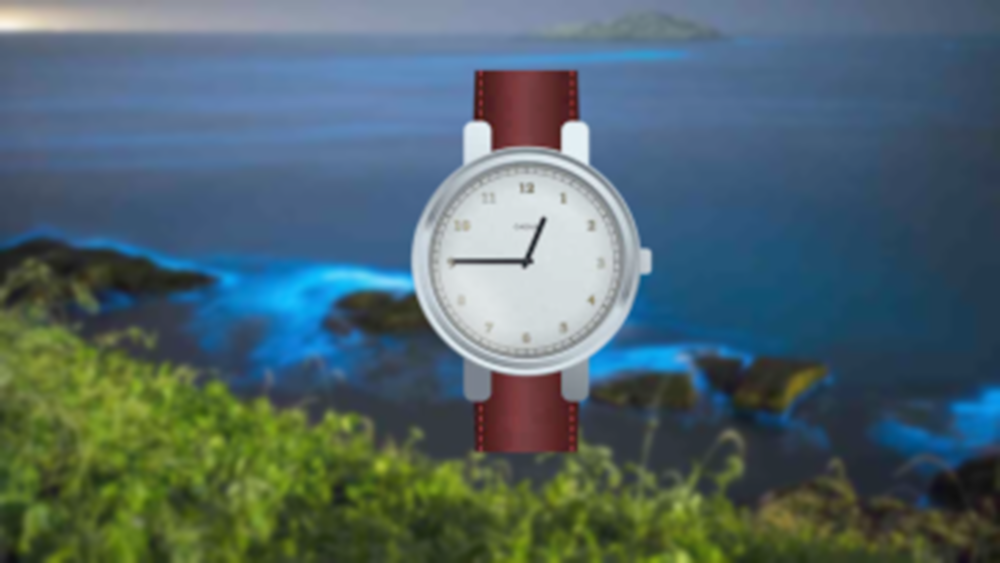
12:45
